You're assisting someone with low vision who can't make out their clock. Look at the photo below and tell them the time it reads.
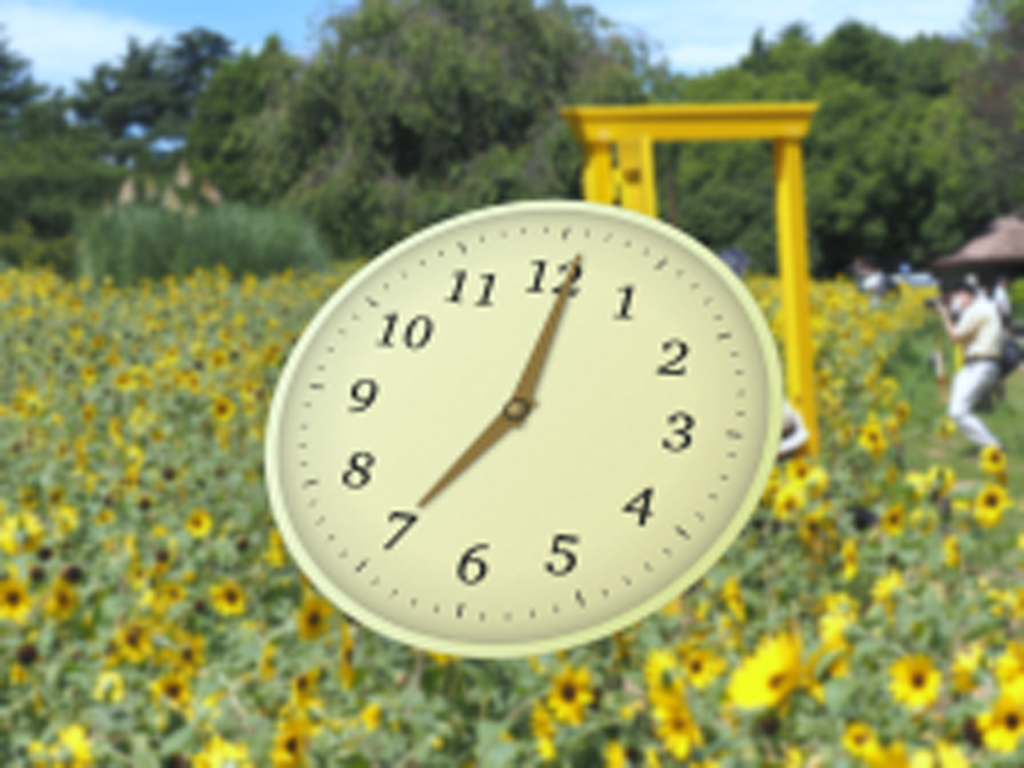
7:01
